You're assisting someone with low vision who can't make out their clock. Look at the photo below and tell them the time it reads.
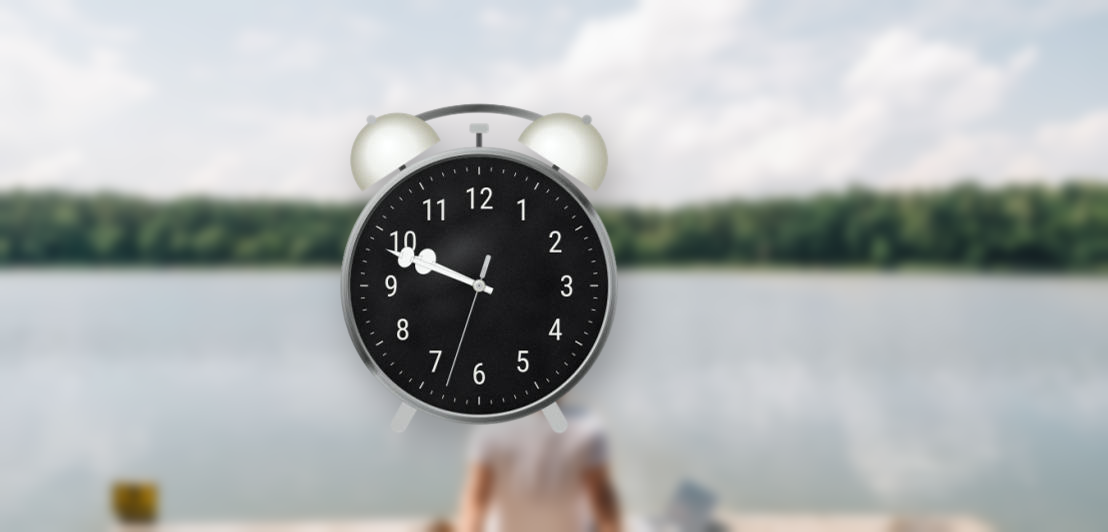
9:48:33
